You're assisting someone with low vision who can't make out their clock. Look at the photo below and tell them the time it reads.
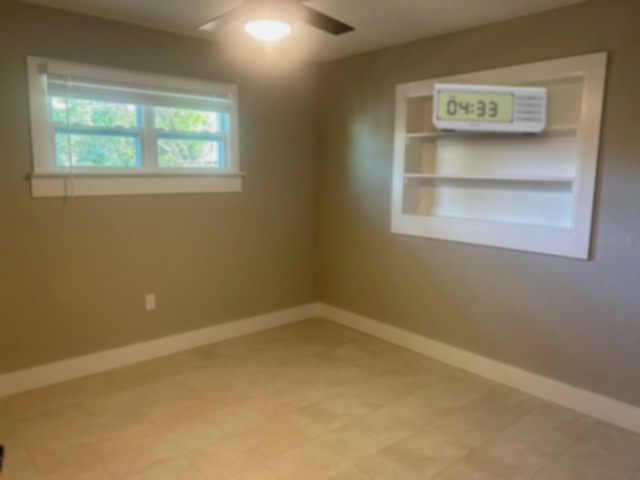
4:33
